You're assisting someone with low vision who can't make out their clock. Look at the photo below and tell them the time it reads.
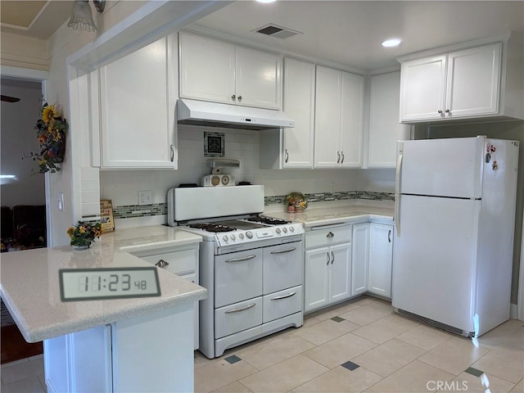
11:23:48
